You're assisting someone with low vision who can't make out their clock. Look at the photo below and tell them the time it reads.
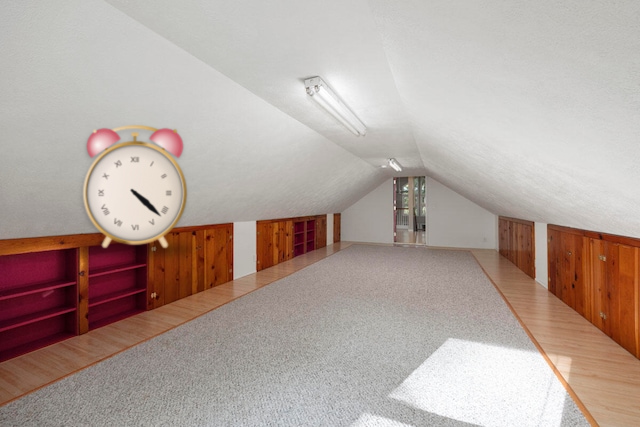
4:22
